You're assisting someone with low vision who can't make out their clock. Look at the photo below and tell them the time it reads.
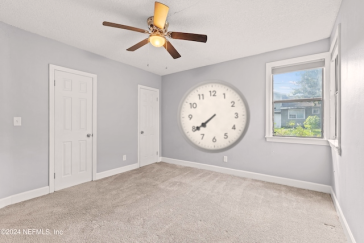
7:39
